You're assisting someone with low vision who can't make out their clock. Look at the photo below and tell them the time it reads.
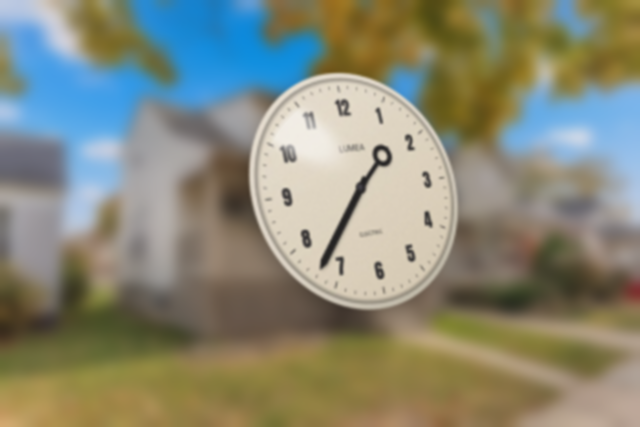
1:37
